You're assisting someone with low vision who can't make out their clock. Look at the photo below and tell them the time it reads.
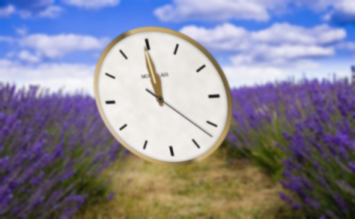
11:59:22
